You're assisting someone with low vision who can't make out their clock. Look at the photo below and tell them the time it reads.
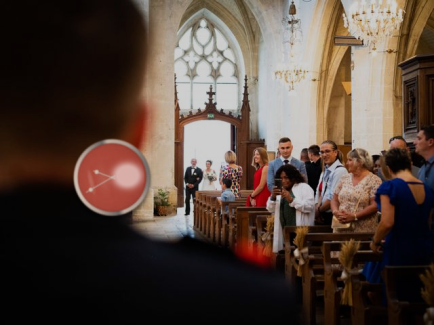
9:40
